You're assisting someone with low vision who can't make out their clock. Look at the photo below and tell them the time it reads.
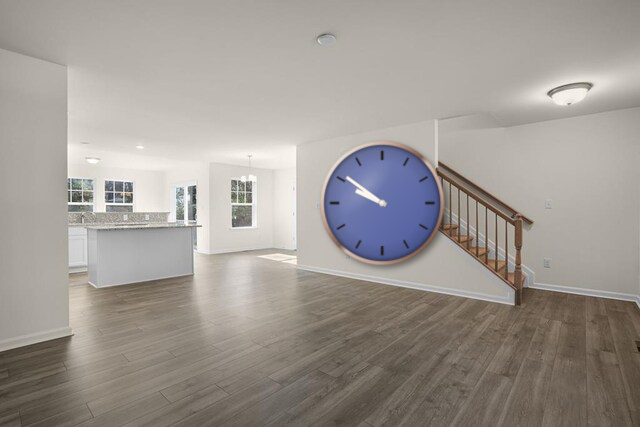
9:51
